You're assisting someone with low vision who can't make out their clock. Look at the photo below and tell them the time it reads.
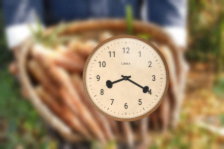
8:20
